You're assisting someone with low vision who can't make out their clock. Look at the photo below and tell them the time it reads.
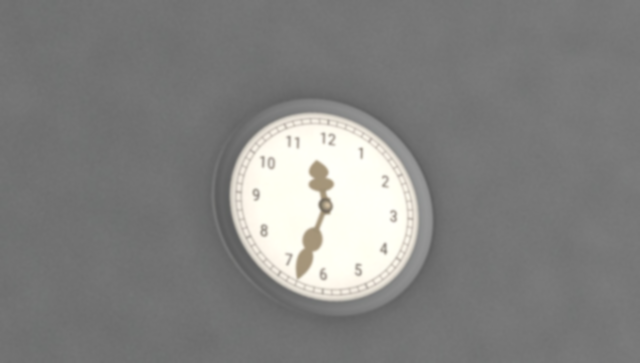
11:33
